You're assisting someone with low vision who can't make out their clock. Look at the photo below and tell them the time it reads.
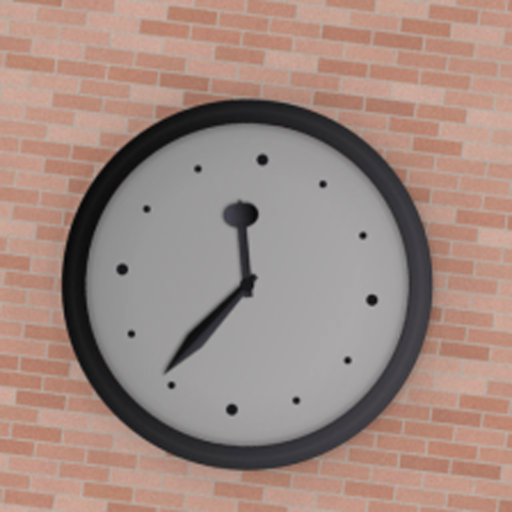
11:36
